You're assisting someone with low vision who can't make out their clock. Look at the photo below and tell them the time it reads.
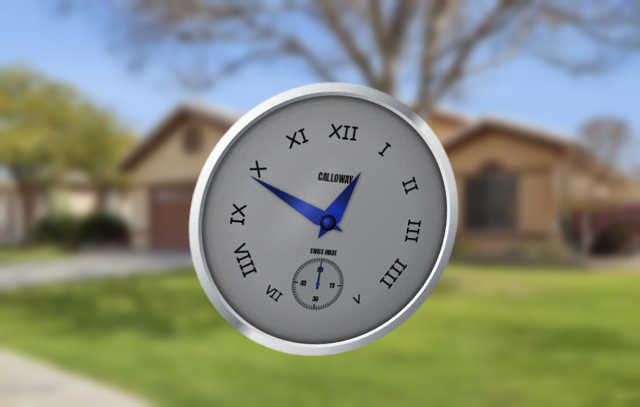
12:49
